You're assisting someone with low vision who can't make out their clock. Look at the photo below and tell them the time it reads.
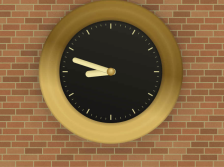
8:48
